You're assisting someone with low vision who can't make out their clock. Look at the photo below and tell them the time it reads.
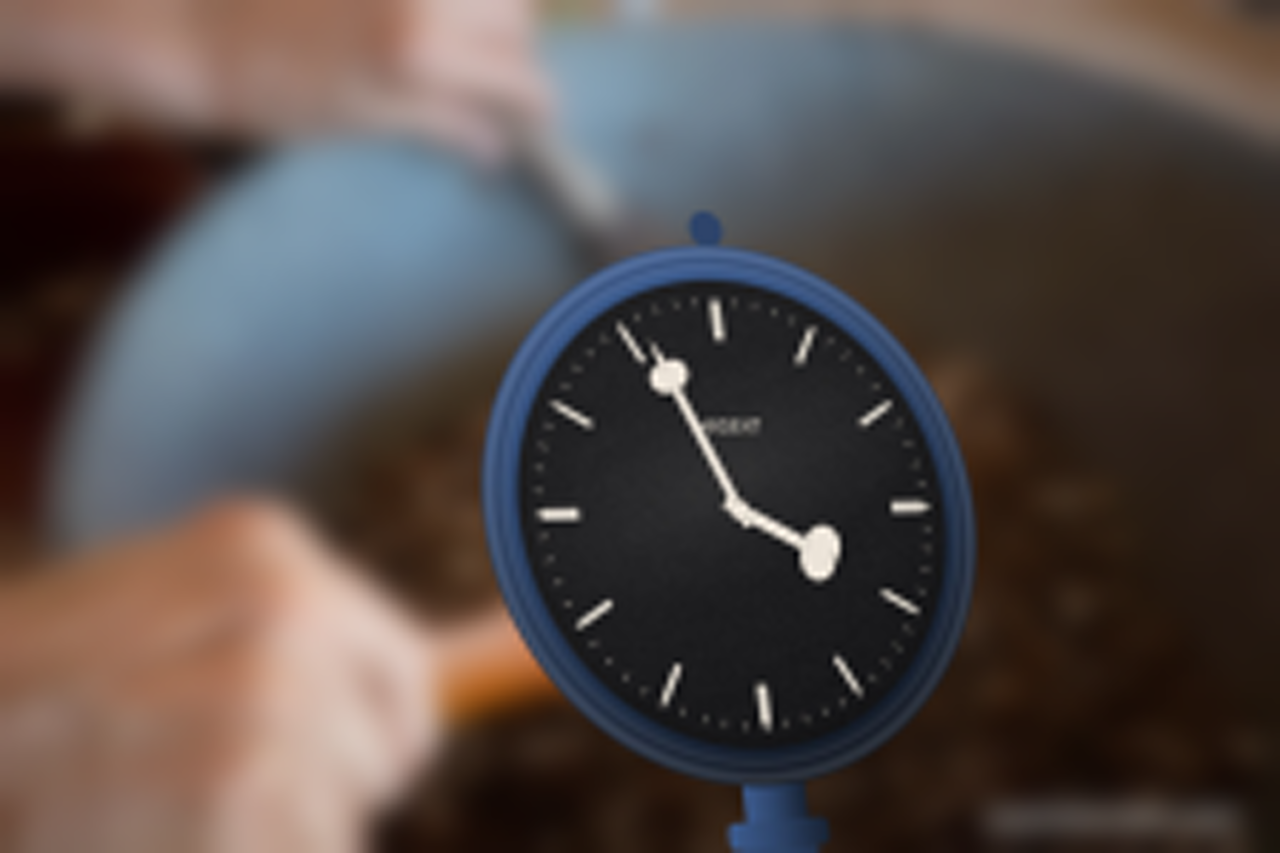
3:56
